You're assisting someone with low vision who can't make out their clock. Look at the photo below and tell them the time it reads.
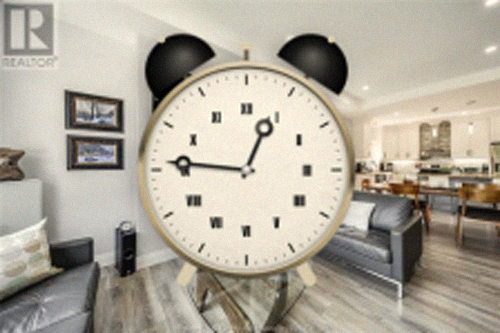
12:46
